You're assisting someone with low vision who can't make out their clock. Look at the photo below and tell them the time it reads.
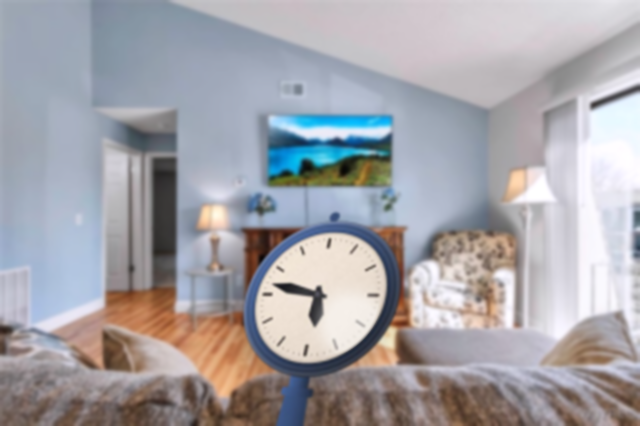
5:47
